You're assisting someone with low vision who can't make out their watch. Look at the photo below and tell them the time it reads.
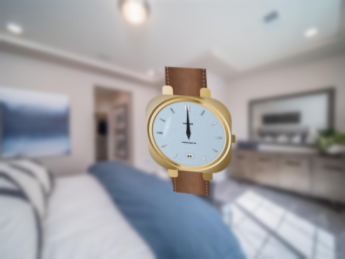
12:00
